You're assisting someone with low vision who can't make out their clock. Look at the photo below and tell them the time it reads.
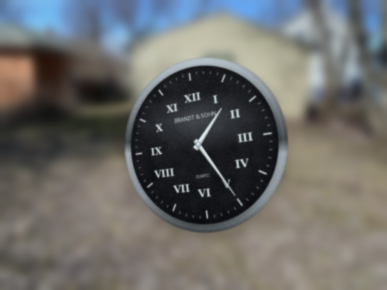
1:25
